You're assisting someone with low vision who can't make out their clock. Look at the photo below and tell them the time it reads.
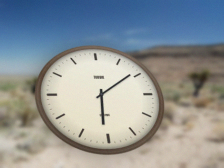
6:09
